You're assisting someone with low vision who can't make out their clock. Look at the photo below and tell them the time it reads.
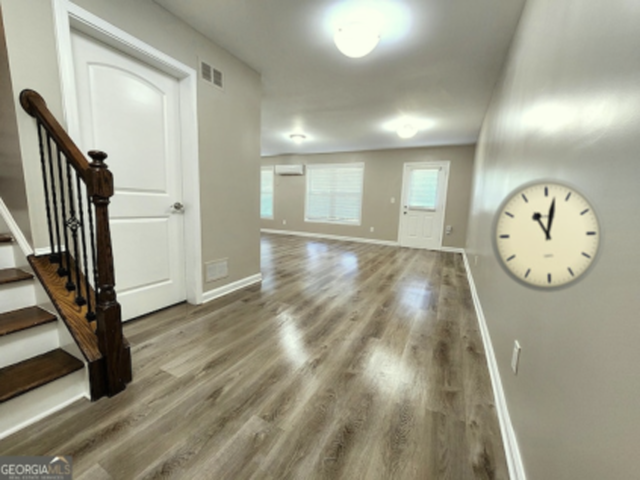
11:02
